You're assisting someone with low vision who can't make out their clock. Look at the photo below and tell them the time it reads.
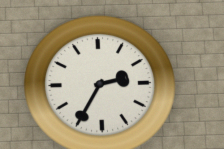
2:35
